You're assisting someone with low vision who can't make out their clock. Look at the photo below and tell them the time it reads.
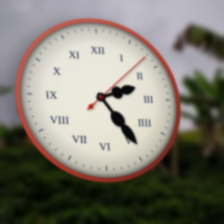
2:24:08
